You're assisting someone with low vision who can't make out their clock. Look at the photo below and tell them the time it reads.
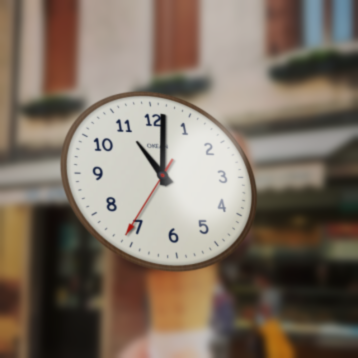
11:01:36
